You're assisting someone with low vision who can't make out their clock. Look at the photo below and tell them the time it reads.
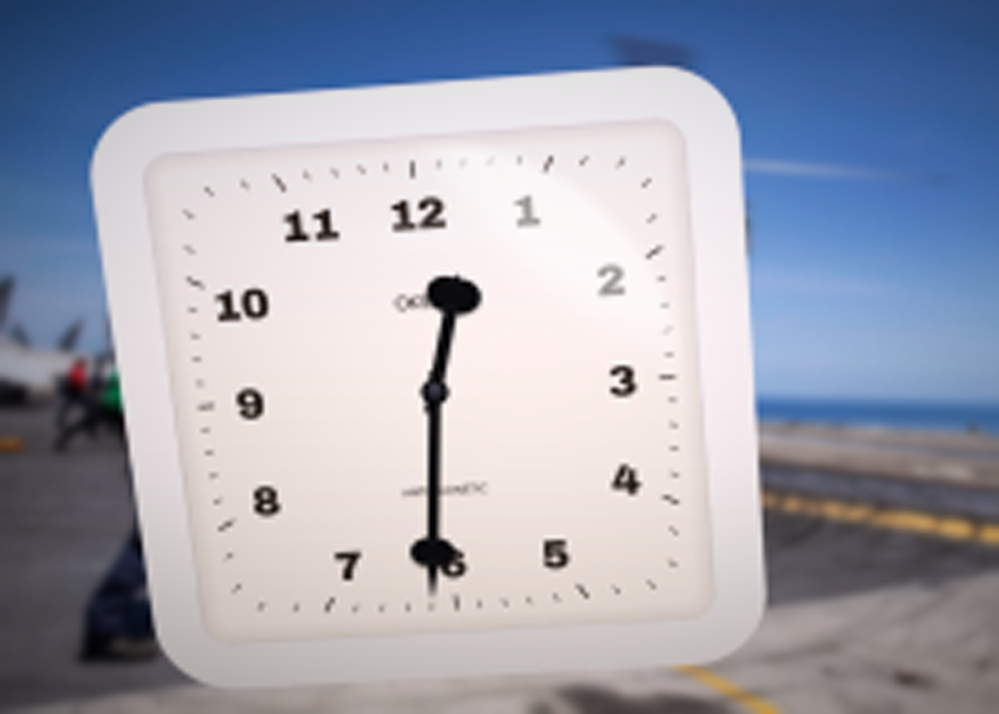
12:31
